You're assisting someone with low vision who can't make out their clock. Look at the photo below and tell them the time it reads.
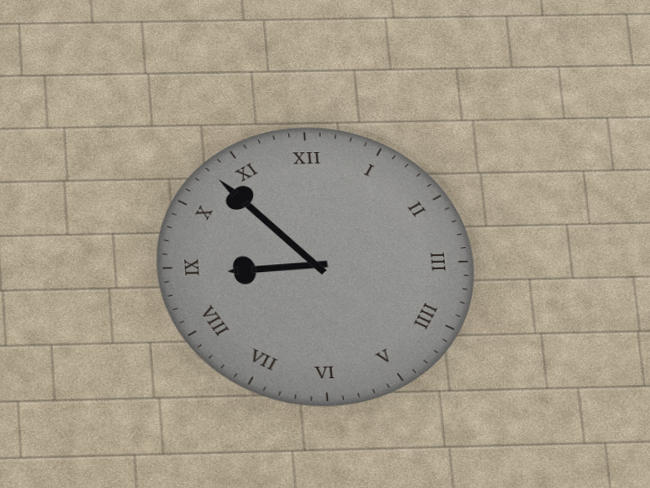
8:53
